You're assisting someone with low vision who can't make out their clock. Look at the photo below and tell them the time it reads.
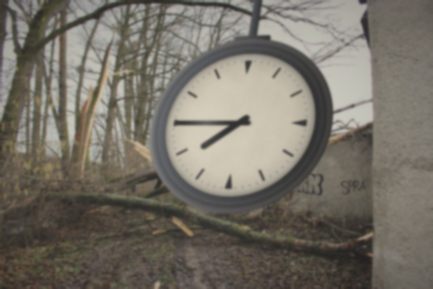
7:45
